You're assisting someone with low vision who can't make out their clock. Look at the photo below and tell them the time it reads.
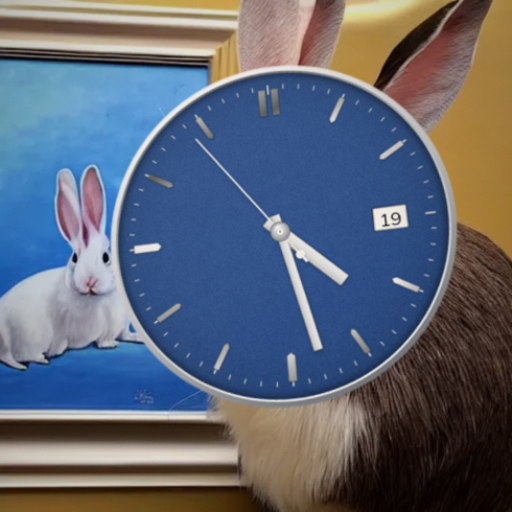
4:27:54
